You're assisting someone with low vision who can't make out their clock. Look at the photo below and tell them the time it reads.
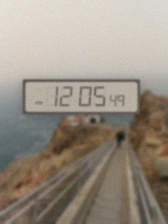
12:05:49
